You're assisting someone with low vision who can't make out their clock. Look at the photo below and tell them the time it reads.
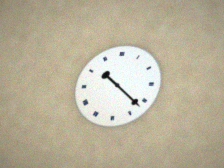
10:22
